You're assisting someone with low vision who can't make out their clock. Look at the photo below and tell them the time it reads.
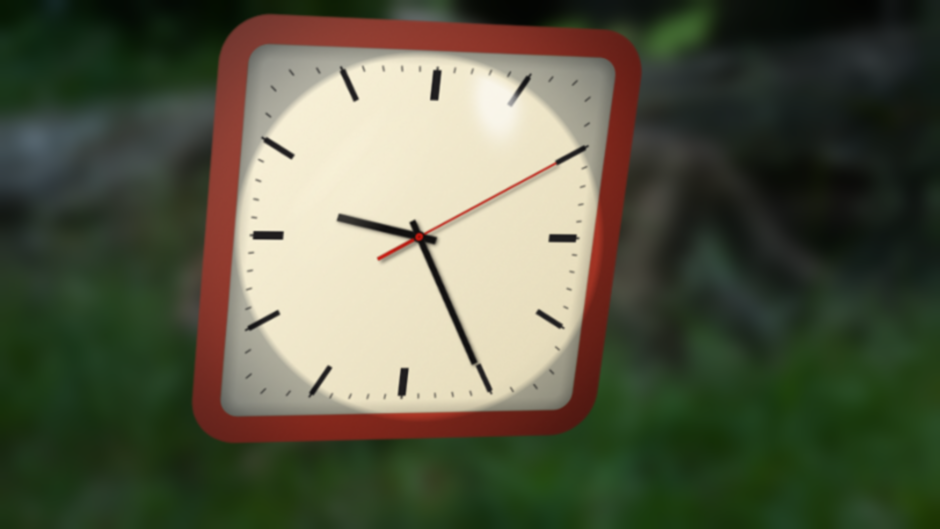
9:25:10
